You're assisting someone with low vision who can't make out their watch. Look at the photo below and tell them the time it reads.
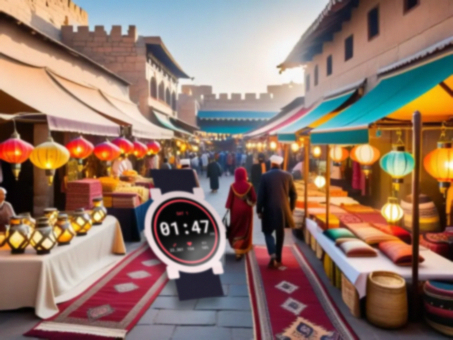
1:47
